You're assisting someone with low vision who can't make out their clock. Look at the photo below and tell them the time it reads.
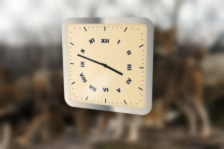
3:48
